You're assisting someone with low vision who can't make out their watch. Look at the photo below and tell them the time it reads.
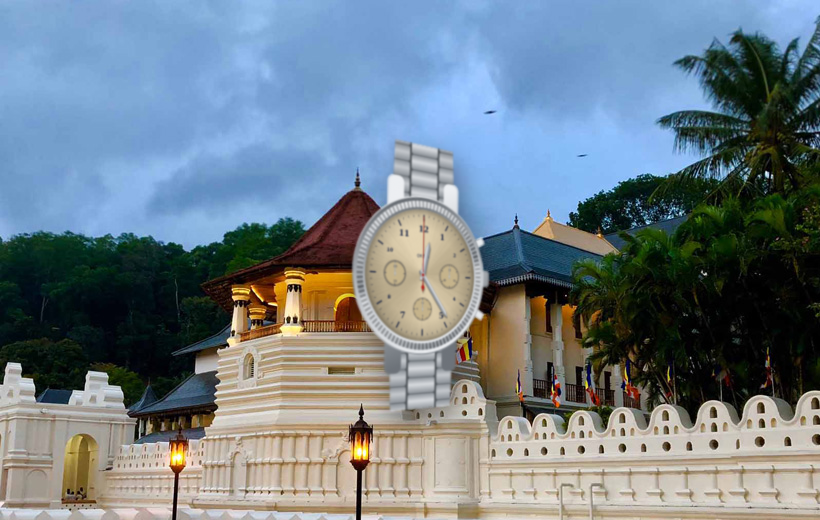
12:24
